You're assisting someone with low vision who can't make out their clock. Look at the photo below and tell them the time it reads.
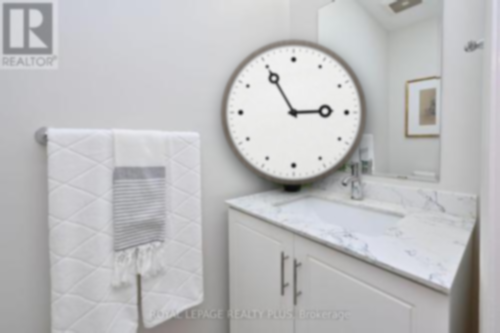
2:55
